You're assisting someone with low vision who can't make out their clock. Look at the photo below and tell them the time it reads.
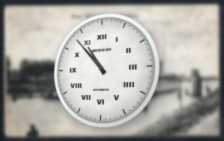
10:53
